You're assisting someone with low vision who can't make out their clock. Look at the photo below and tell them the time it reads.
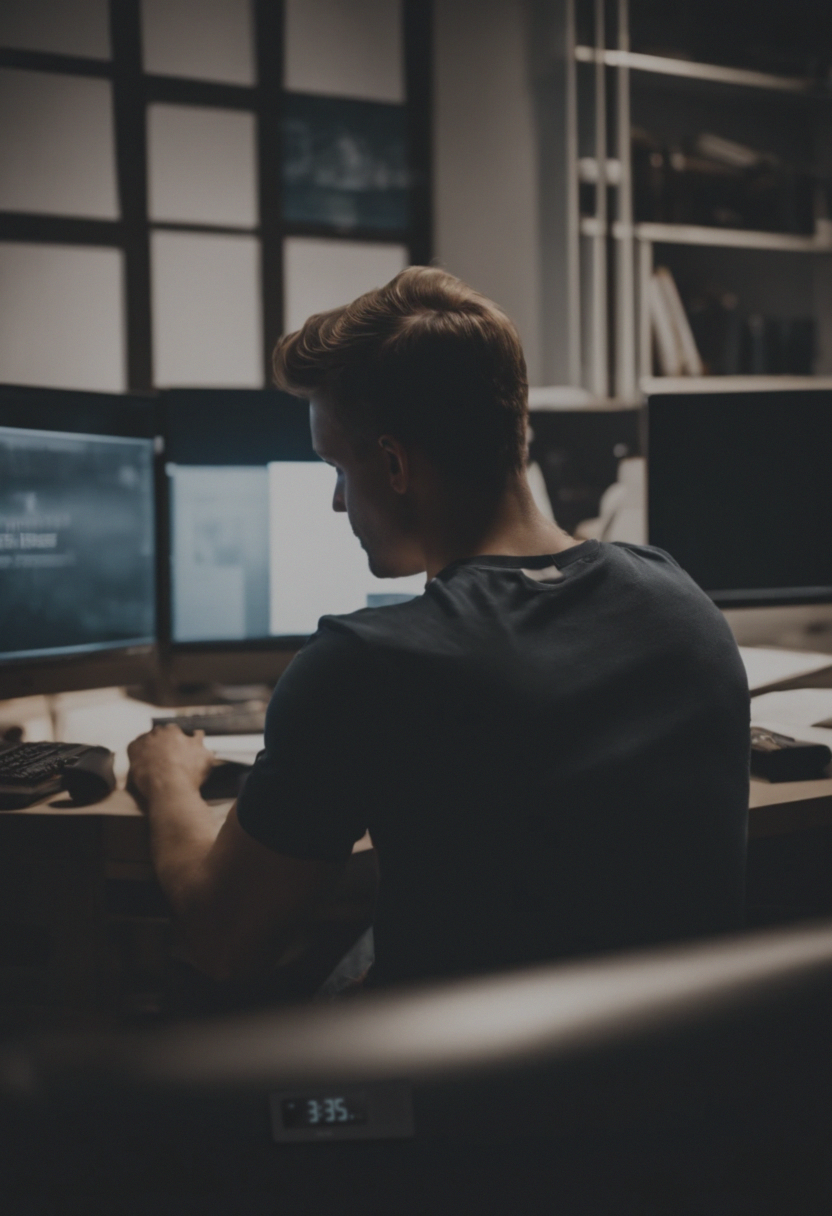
3:35
